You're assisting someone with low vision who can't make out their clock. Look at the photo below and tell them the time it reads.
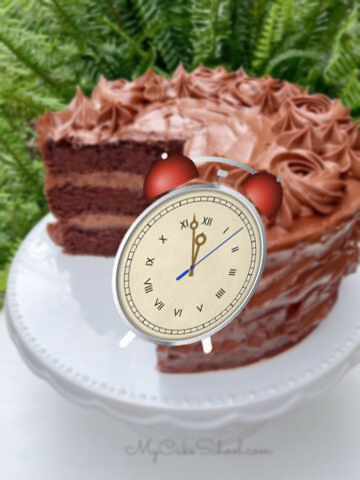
11:57:07
